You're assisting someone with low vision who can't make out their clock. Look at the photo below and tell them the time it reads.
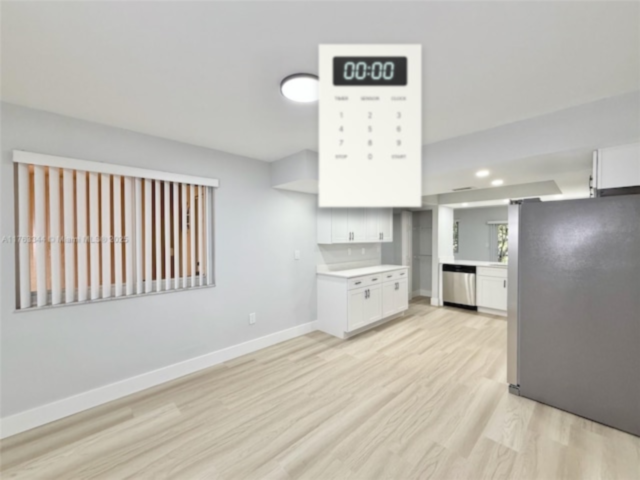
0:00
